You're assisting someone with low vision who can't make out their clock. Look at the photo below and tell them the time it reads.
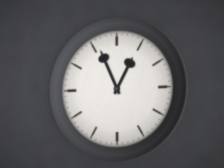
12:56
